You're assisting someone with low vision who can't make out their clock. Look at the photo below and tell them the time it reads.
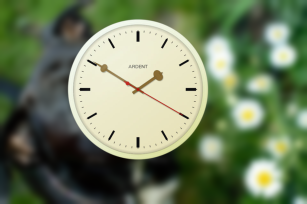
1:50:20
